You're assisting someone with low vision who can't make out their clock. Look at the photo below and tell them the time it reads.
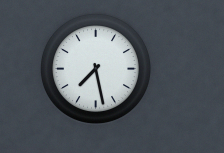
7:28
